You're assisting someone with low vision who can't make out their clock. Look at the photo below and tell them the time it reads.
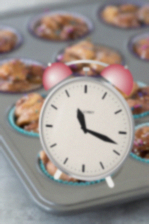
11:18
